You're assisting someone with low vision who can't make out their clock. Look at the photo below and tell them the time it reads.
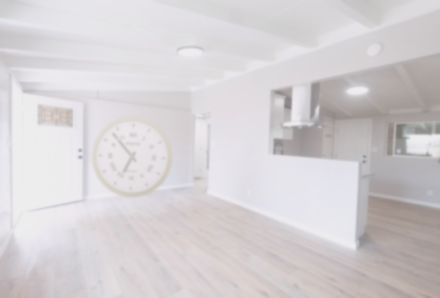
6:53
